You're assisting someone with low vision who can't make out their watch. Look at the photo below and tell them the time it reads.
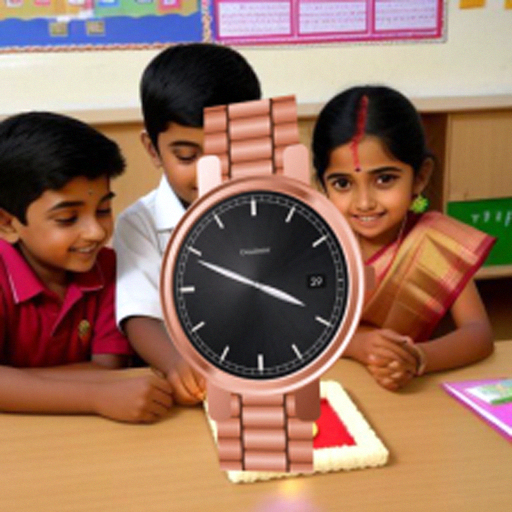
3:49
